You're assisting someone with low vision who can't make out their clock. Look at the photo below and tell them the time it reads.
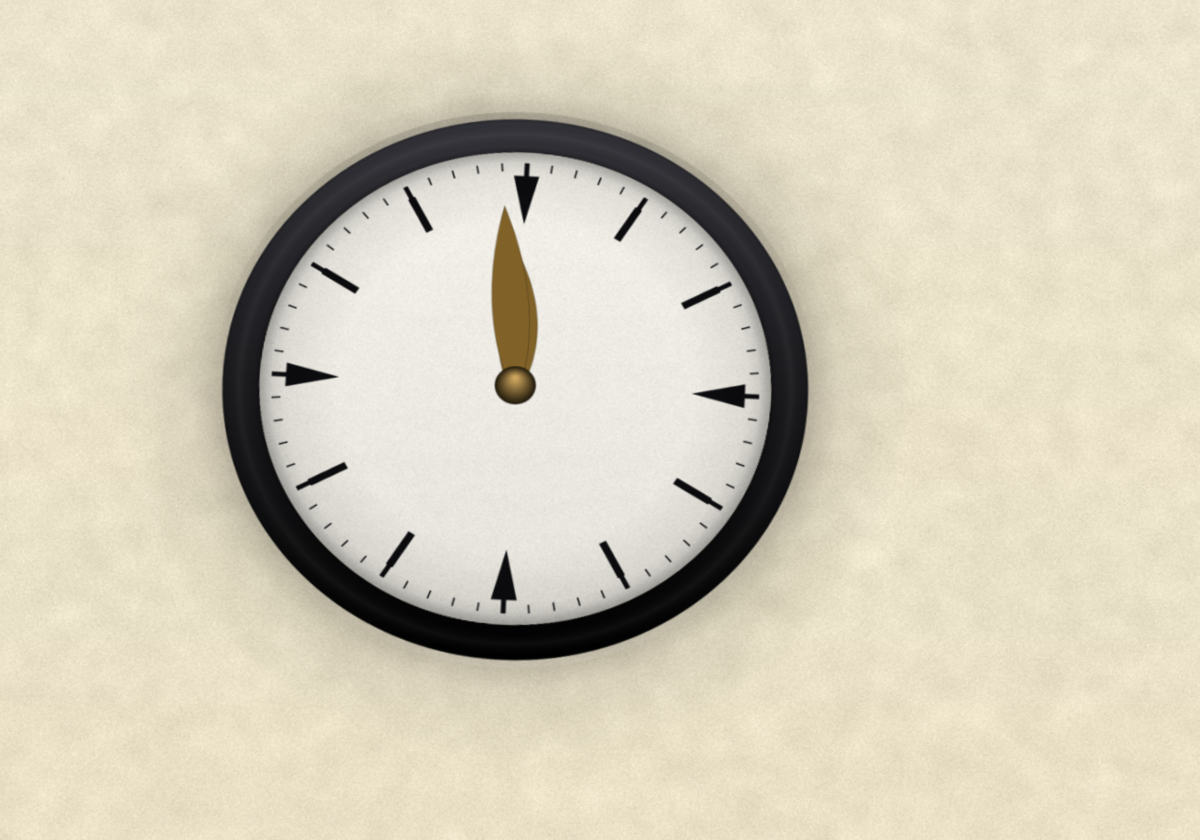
11:59
